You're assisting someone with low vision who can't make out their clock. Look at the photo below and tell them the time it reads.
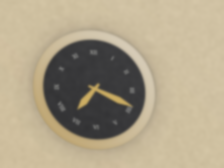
7:19
